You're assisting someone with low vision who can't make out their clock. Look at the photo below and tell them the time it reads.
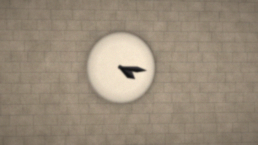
4:16
